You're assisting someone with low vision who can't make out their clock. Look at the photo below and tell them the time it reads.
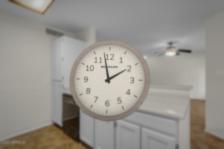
1:58
